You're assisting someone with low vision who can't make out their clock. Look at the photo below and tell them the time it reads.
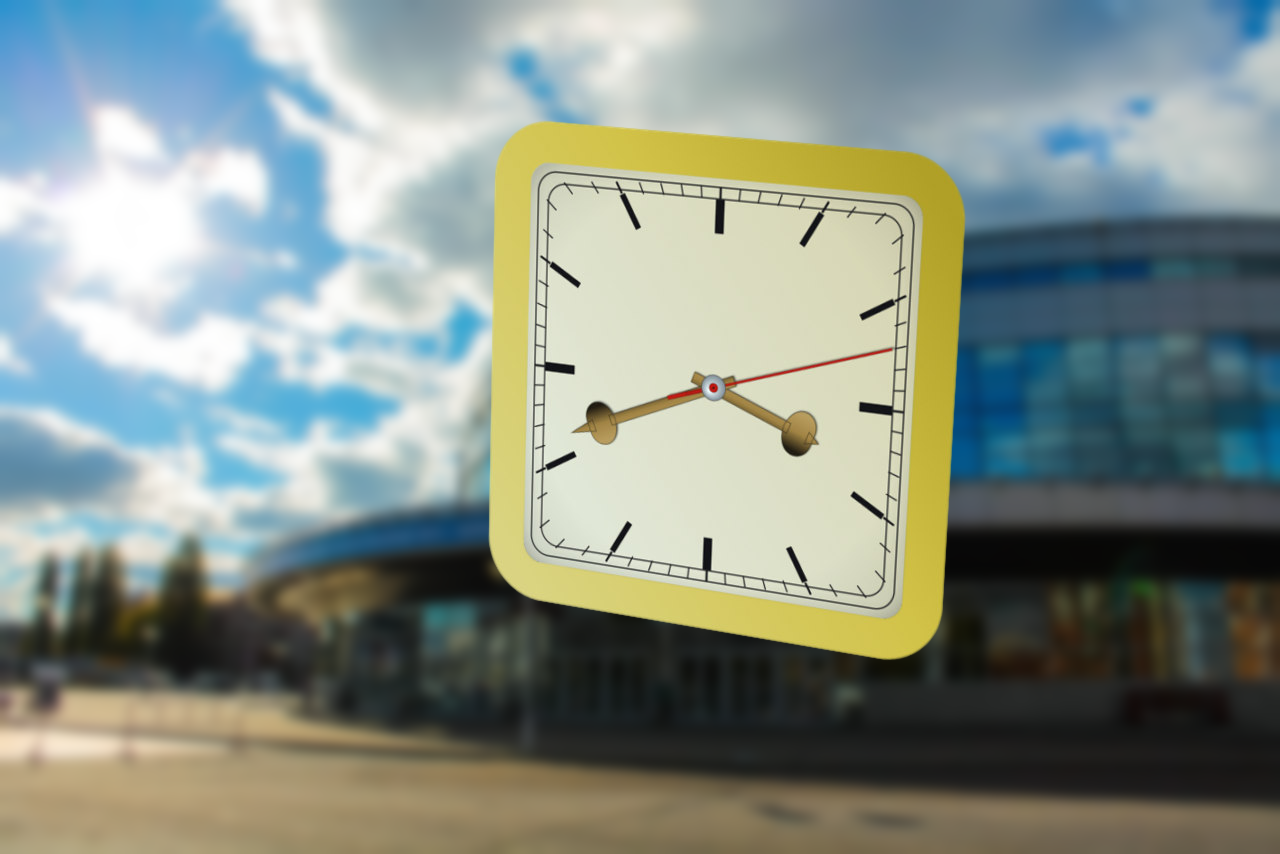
3:41:12
